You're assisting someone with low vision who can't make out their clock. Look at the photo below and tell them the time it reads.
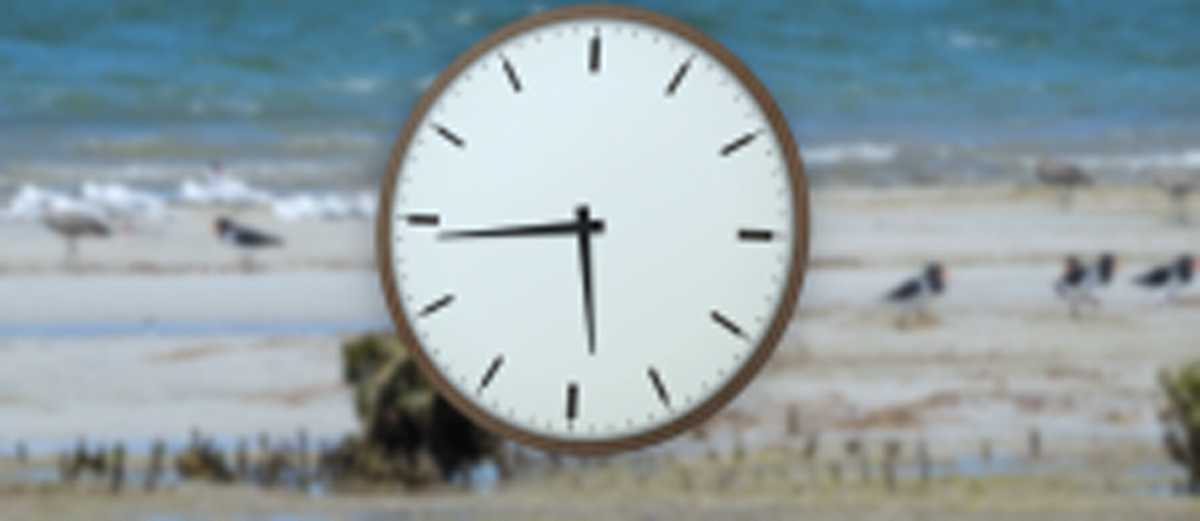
5:44
